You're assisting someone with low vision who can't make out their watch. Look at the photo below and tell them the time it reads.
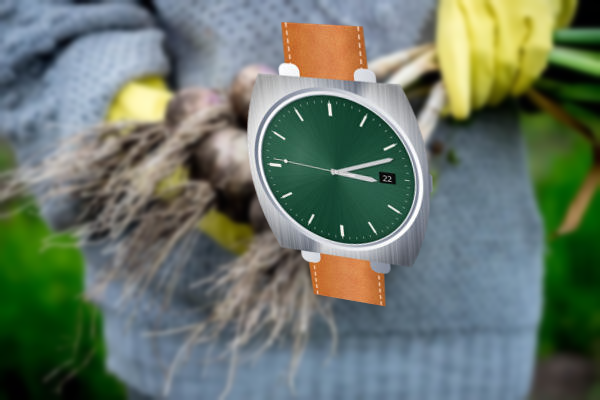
3:11:46
